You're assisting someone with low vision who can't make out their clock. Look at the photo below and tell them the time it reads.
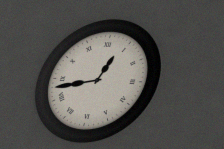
12:43
